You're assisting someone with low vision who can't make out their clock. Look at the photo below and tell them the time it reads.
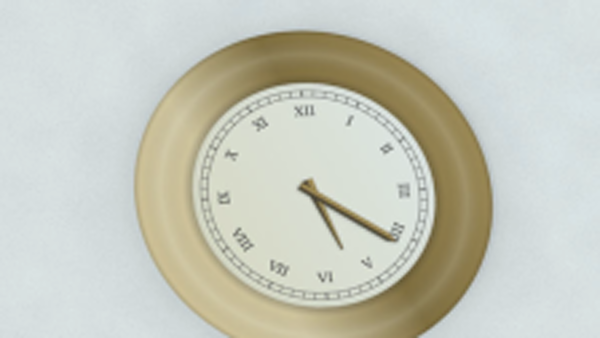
5:21
